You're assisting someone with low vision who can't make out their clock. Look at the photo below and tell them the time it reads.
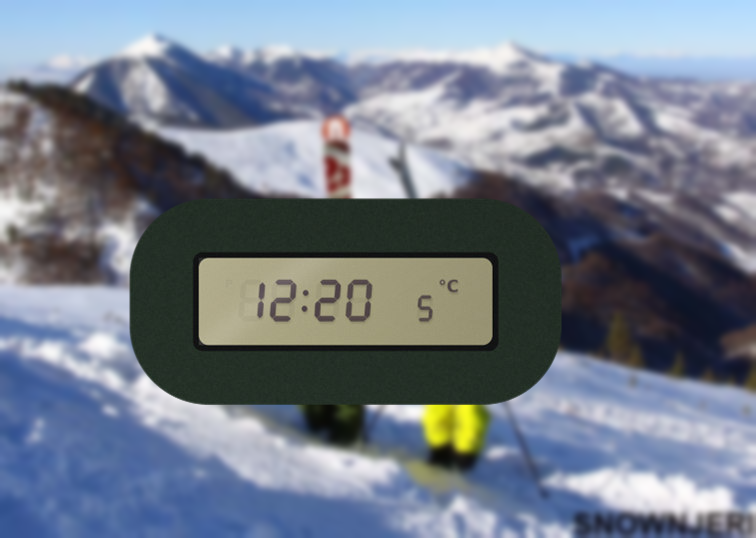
12:20
